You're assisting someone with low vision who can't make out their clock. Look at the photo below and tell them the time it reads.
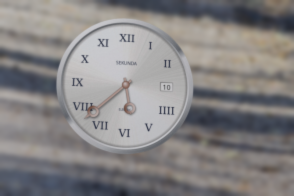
5:38
